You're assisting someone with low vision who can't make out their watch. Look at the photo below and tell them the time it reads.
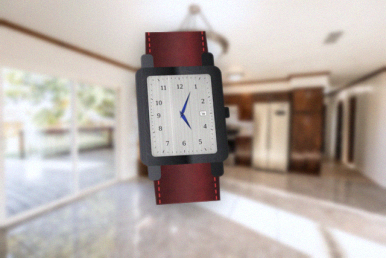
5:04
